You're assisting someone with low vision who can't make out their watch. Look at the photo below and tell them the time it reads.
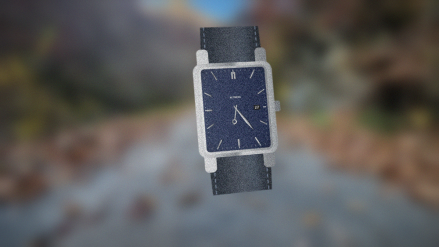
6:24
